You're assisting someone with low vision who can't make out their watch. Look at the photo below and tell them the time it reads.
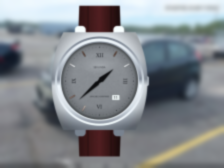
1:38
